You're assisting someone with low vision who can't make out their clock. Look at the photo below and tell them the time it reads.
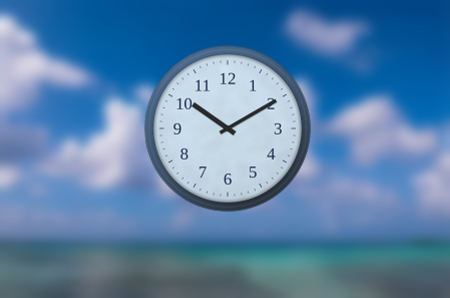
10:10
